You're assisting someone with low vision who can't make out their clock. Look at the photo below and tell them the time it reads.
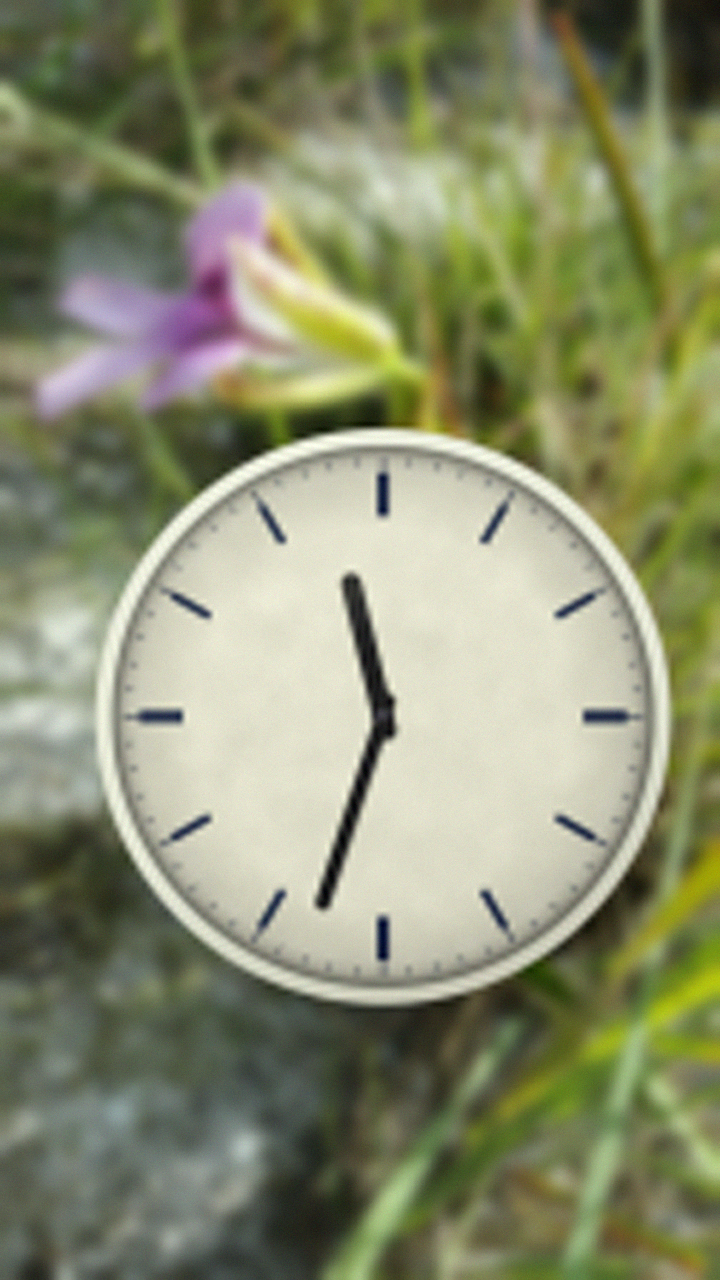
11:33
